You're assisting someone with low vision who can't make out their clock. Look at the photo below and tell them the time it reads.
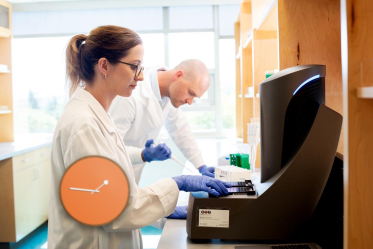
1:46
